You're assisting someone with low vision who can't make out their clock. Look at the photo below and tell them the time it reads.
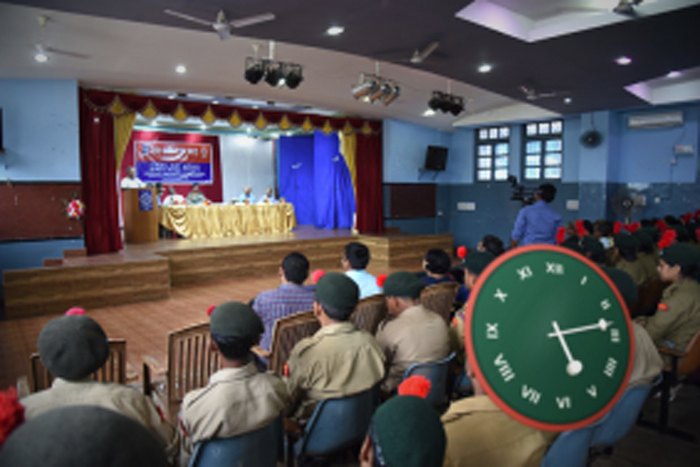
5:13
